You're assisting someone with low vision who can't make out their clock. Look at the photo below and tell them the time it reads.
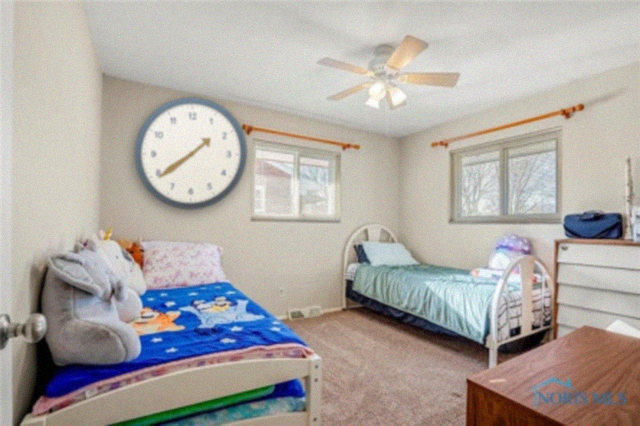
1:39
